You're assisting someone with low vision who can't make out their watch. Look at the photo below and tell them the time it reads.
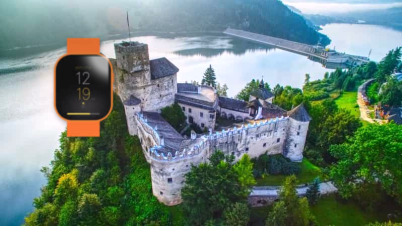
12:19
